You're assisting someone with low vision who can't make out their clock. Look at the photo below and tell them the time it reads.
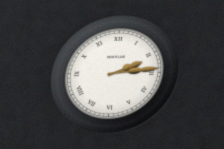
2:14
